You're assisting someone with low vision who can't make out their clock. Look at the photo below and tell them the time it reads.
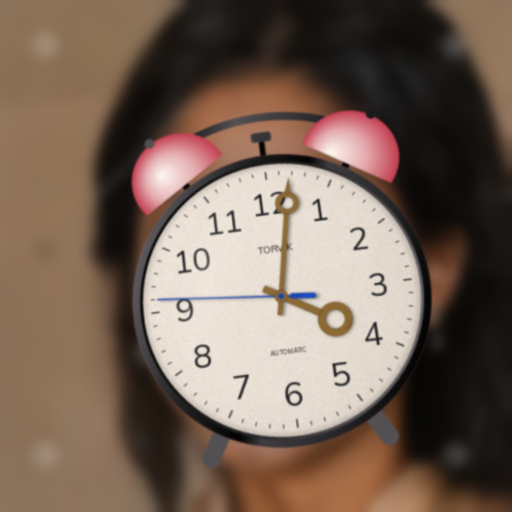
4:01:46
